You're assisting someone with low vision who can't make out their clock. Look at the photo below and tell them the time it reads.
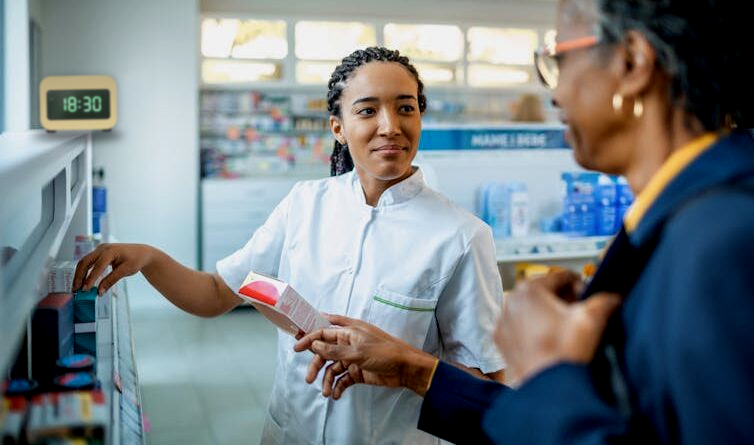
18:30
